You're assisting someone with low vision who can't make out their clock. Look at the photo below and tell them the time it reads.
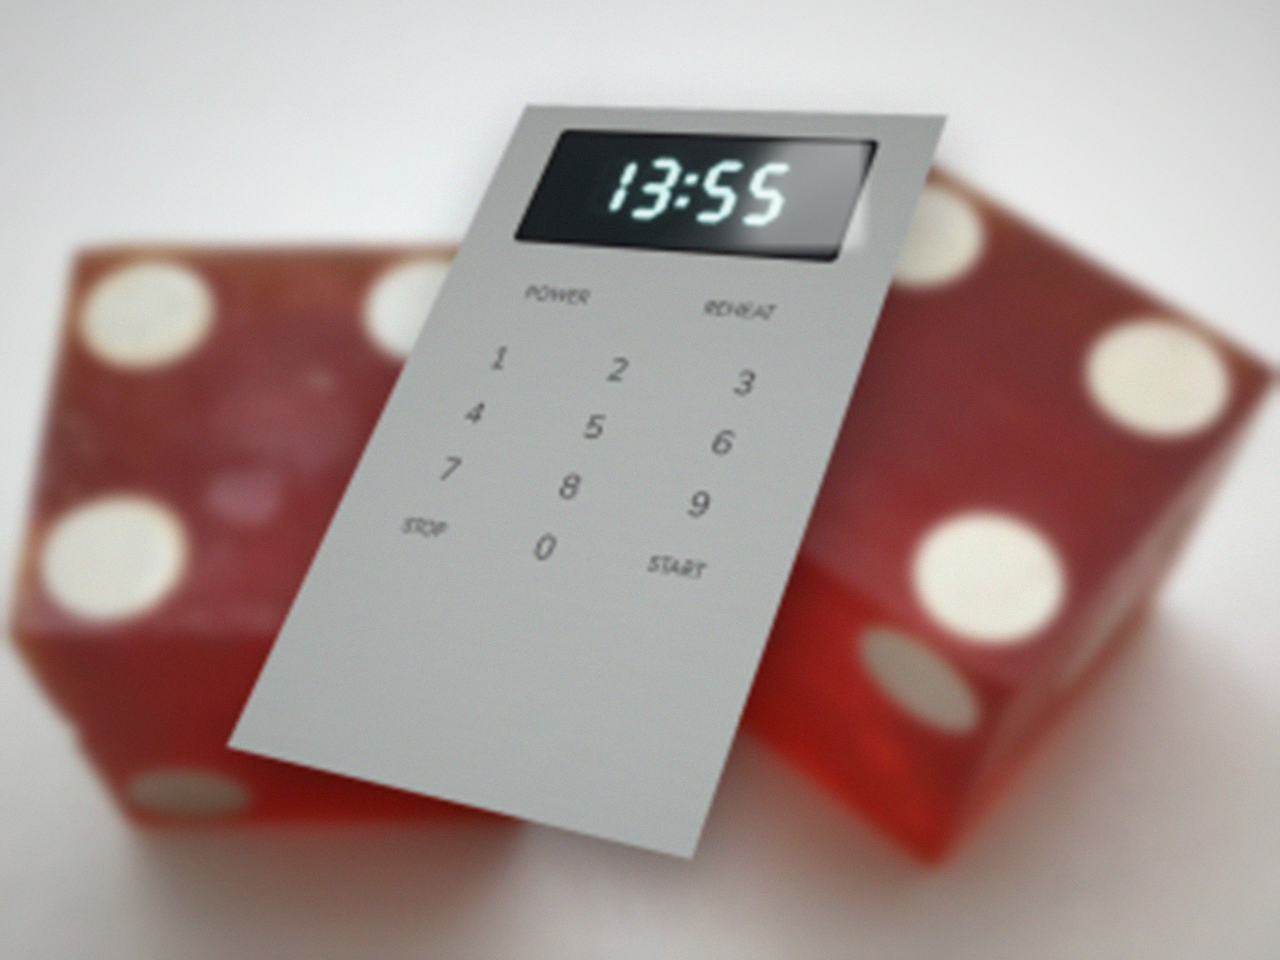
13:55
